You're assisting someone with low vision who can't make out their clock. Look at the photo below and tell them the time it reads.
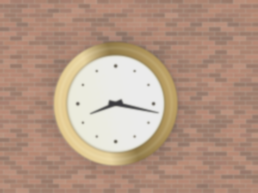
8:17
